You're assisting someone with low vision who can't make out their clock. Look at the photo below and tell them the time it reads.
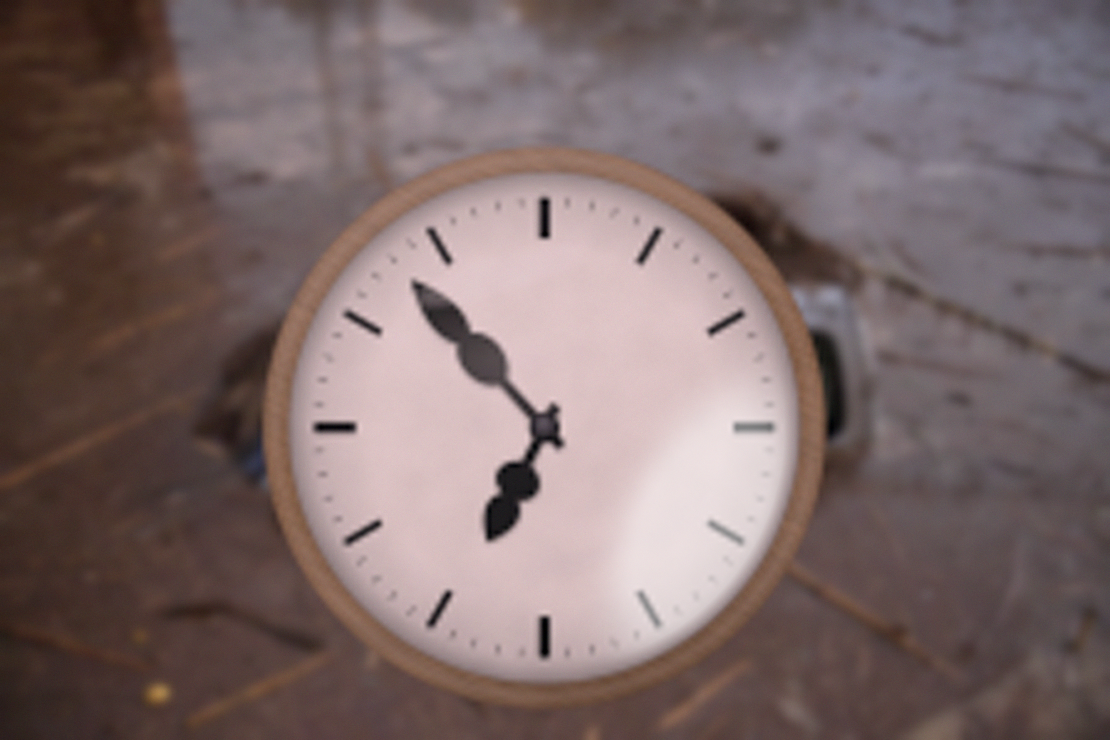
6:53
